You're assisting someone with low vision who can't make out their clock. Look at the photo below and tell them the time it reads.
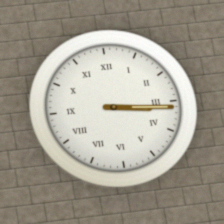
3:16
